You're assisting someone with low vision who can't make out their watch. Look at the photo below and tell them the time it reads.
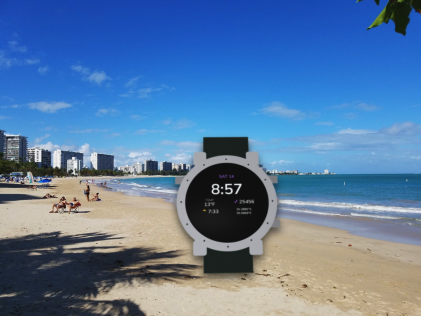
8:57
